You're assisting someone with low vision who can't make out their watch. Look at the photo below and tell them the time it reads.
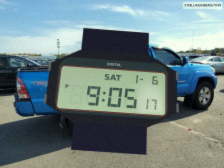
9:05:17
